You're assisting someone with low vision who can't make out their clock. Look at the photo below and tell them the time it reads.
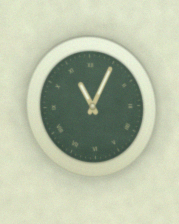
11:05
